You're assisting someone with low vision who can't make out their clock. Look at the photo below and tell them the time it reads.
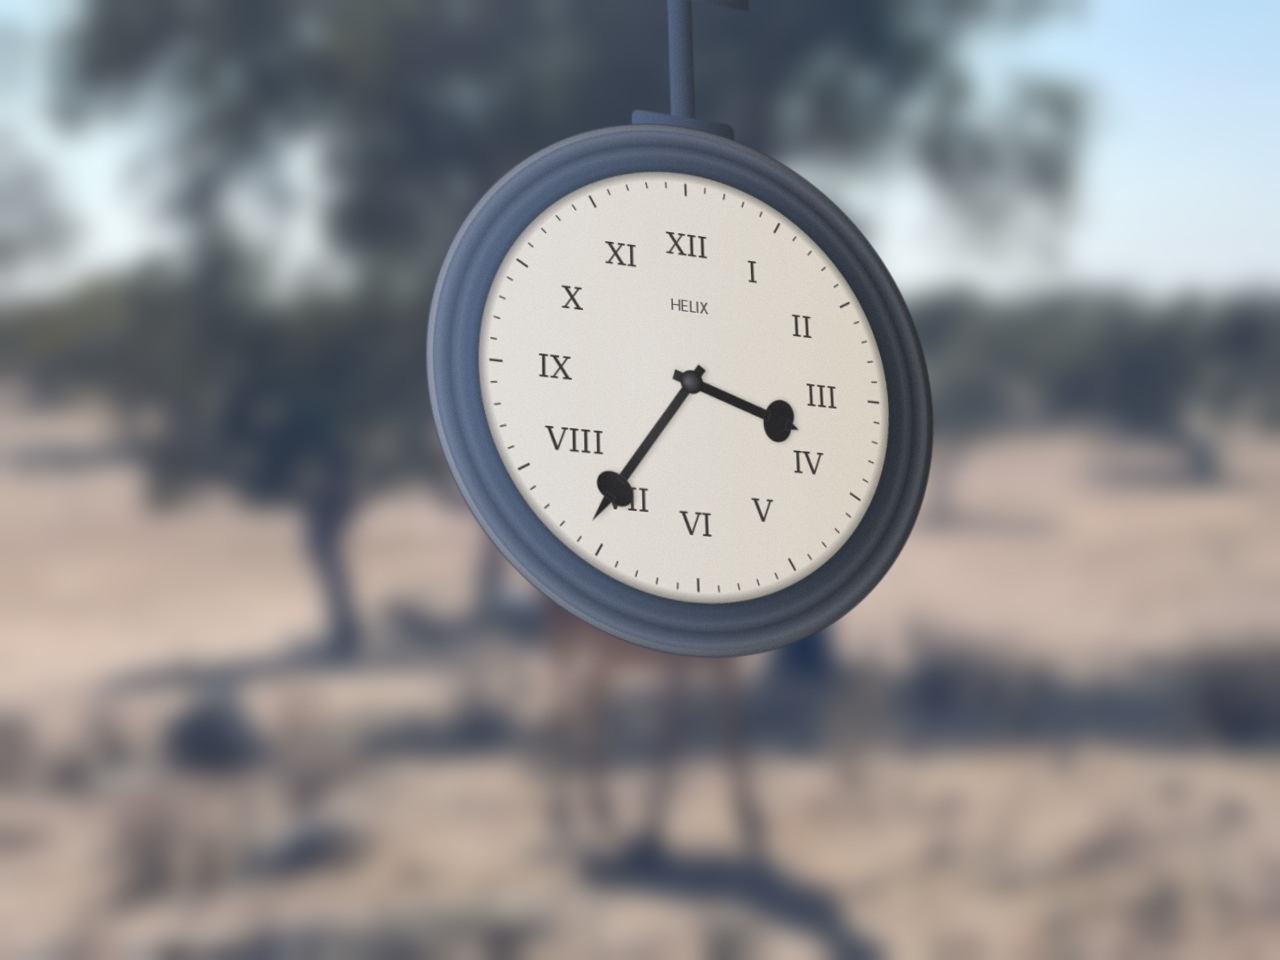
3:36
